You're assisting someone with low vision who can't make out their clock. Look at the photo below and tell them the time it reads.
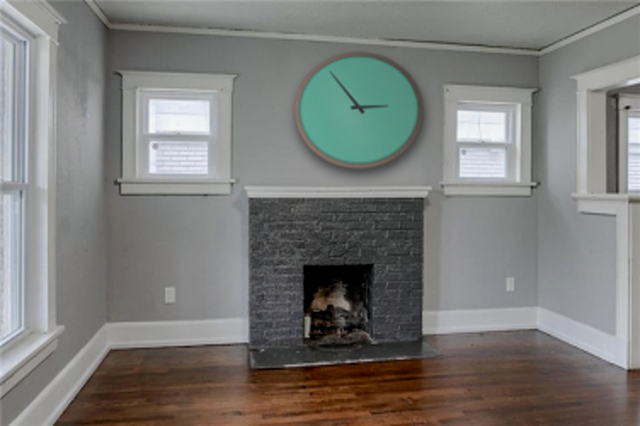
2:54
